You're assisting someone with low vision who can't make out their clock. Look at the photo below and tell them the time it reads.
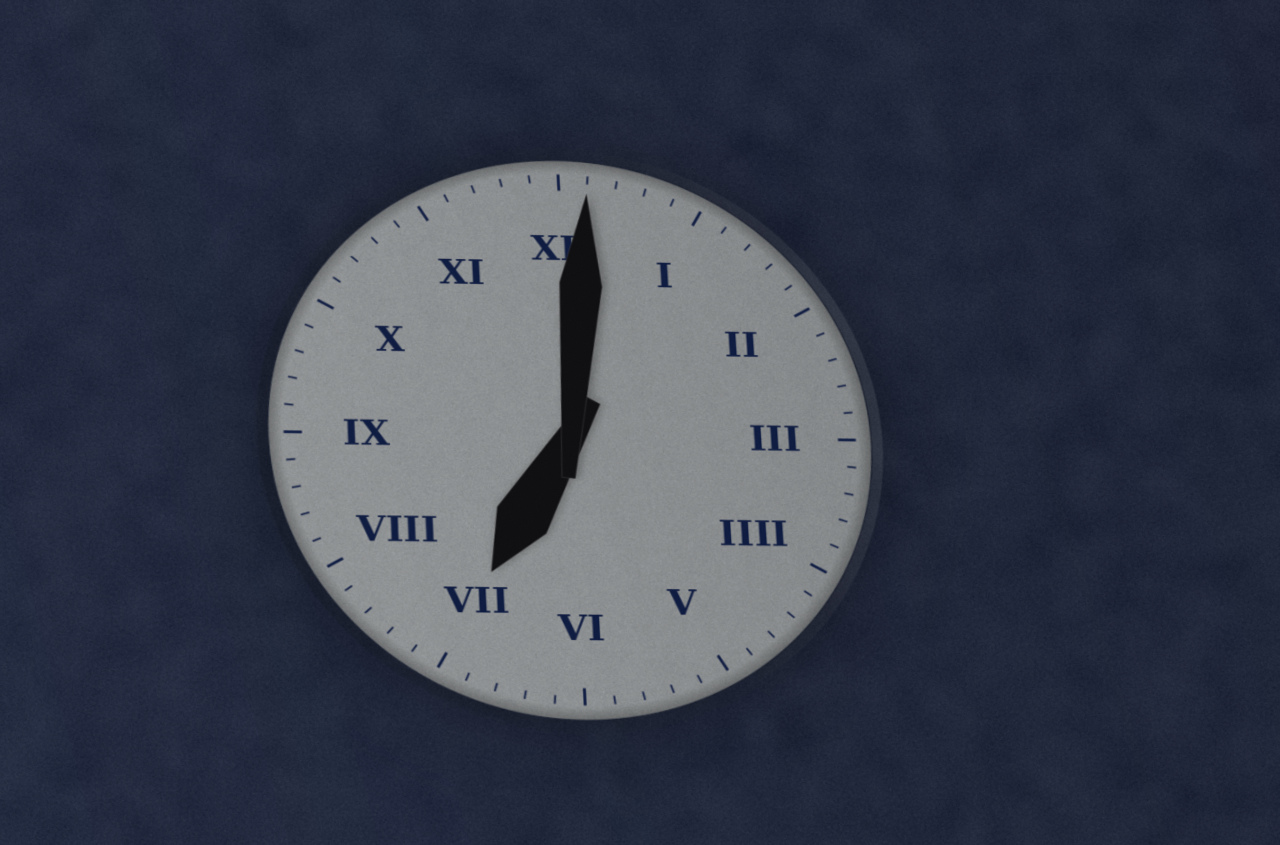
7:01
